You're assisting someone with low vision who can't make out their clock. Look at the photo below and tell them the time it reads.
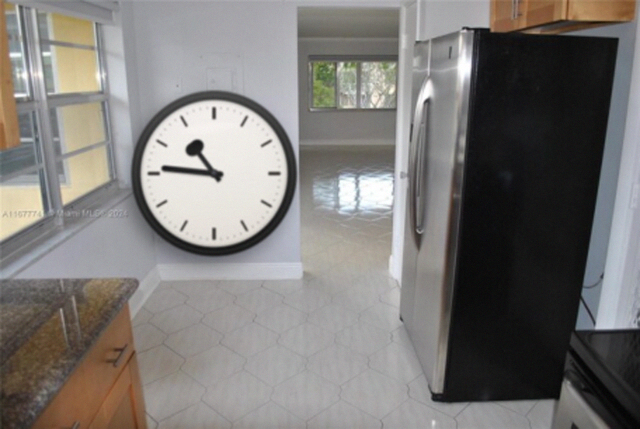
10:46
